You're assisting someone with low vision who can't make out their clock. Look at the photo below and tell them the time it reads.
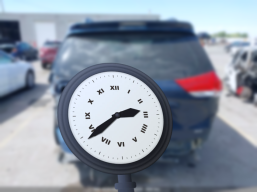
2:39
